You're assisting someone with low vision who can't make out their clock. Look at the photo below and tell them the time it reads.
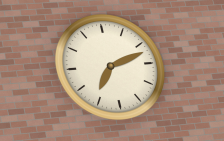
7:12
